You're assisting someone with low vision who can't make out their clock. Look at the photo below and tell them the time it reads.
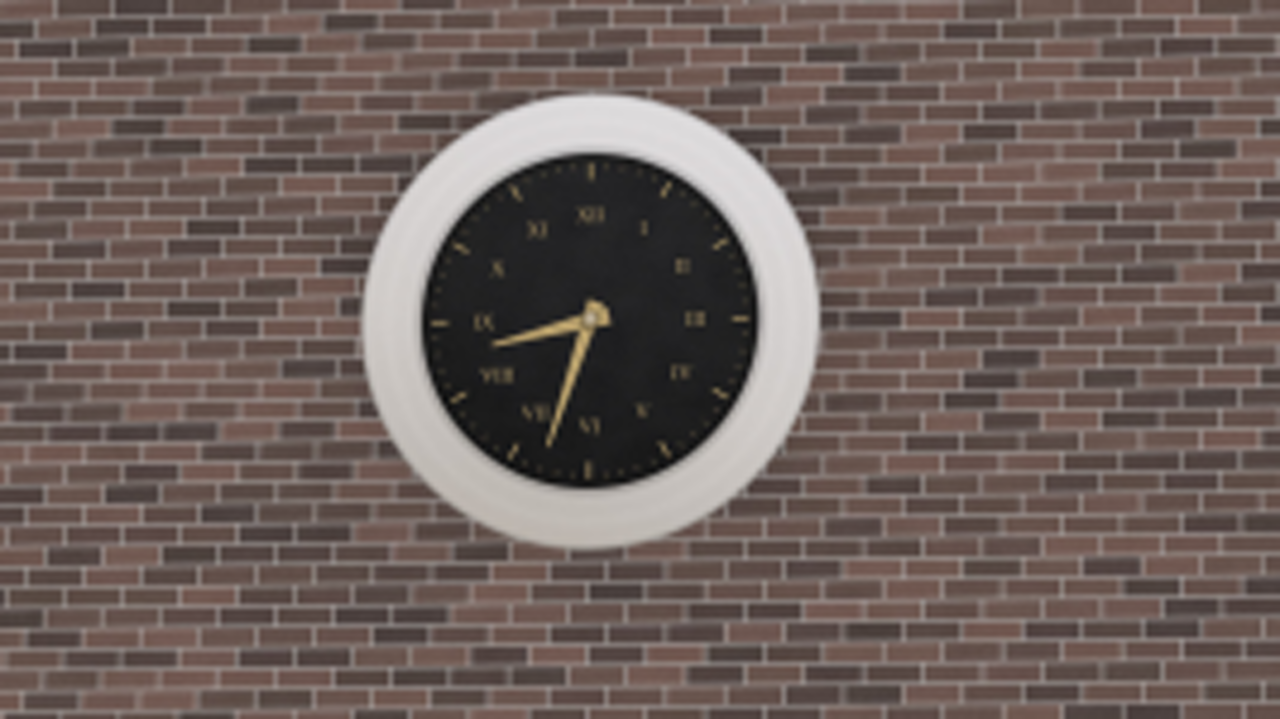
8:33
